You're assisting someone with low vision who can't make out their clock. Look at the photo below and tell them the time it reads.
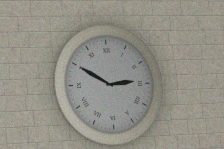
2:50
